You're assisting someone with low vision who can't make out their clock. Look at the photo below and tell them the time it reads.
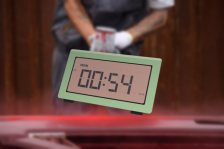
0:54
